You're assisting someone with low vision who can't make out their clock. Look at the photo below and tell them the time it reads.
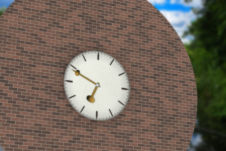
6:49
